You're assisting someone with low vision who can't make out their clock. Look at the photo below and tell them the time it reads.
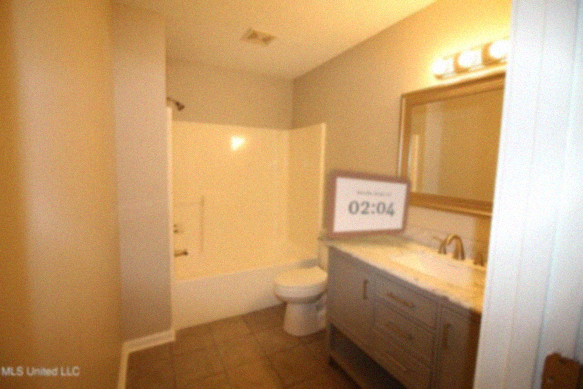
2:04
